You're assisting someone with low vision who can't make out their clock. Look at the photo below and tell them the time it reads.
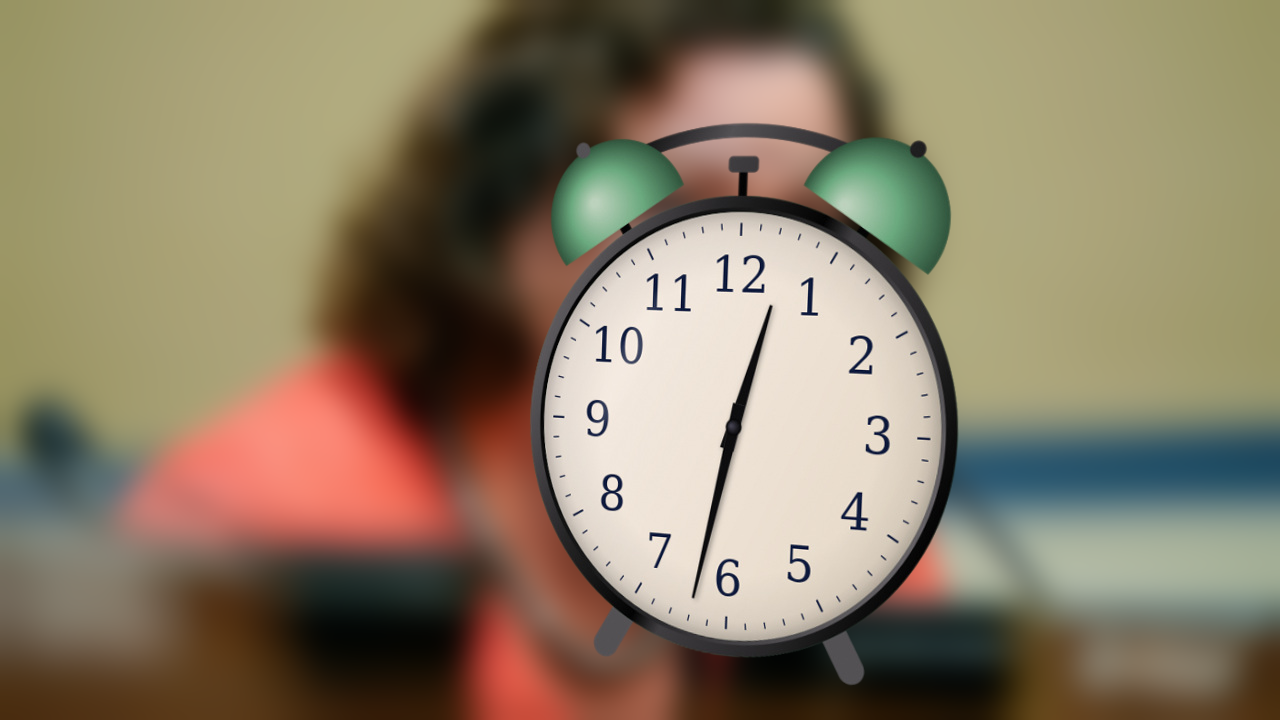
12:32
